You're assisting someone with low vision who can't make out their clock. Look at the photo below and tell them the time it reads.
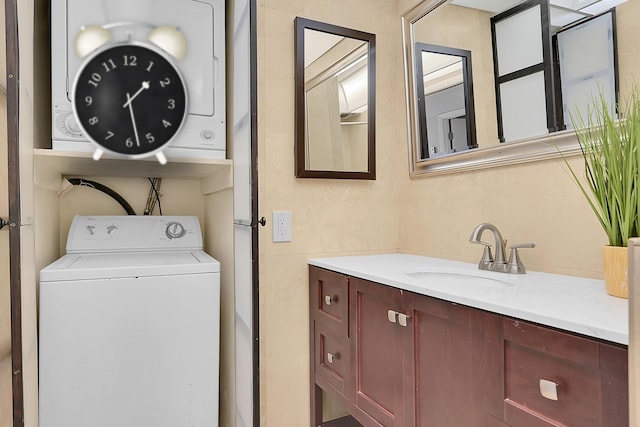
1:28
